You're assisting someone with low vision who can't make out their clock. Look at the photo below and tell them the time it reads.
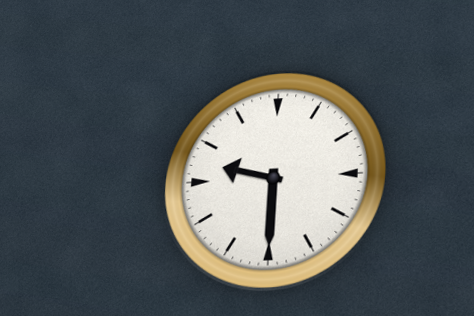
9:30
